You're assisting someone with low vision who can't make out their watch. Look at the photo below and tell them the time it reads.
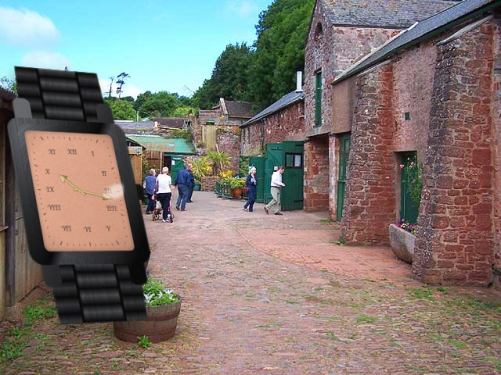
10:17
